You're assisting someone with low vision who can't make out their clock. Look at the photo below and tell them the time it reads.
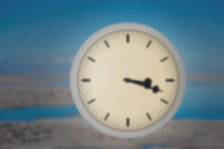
3:18
